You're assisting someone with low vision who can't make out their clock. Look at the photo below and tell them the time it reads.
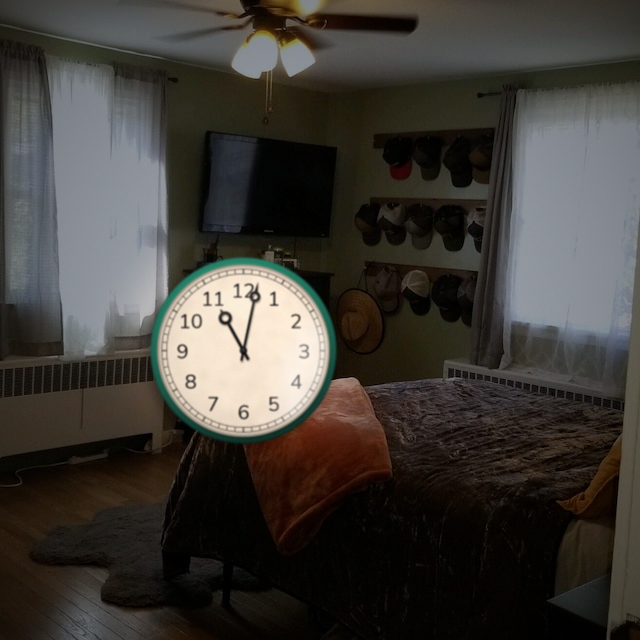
11:02
